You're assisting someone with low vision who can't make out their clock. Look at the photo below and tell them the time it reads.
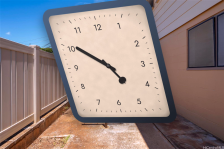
4:51
